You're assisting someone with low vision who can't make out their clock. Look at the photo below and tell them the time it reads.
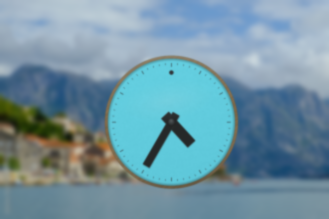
4:35
